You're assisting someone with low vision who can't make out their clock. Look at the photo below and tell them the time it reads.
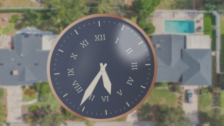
5:36
